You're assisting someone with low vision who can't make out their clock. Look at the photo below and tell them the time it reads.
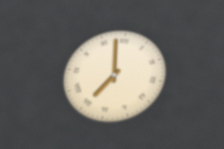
6:58
